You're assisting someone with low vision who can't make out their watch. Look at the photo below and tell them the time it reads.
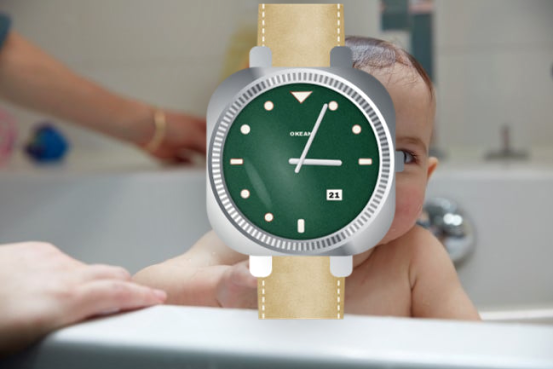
3:04
